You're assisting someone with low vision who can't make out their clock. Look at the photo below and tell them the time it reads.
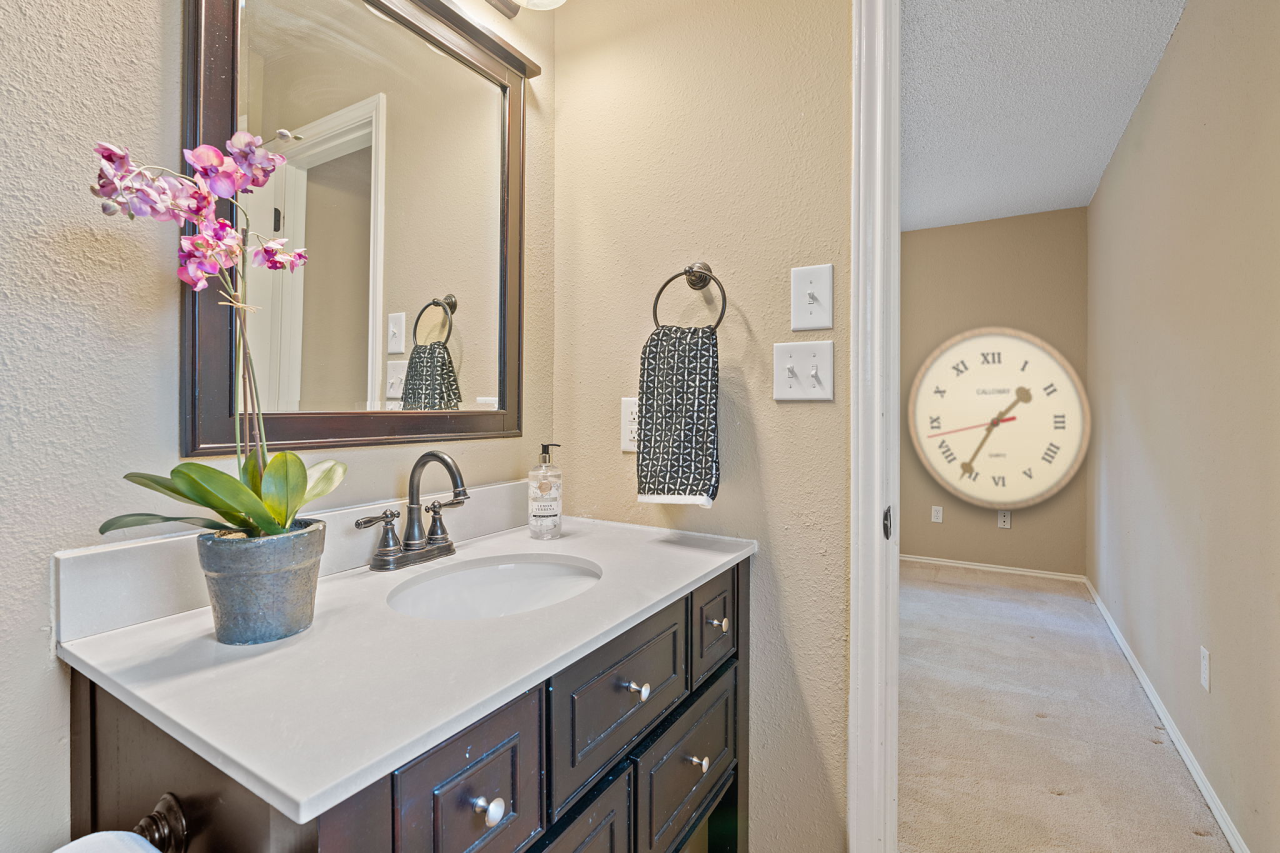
1:35:43
